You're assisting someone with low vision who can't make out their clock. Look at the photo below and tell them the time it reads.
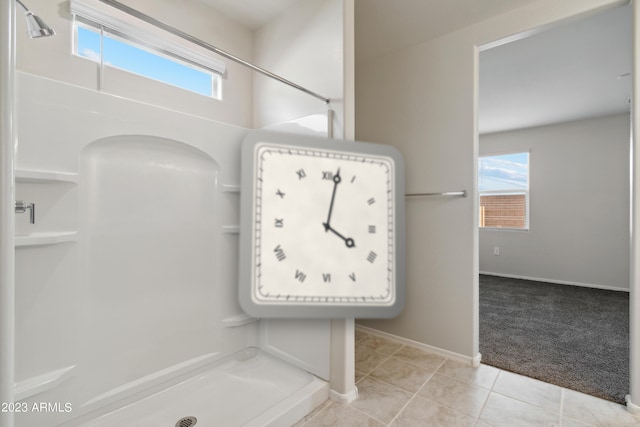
4:02
